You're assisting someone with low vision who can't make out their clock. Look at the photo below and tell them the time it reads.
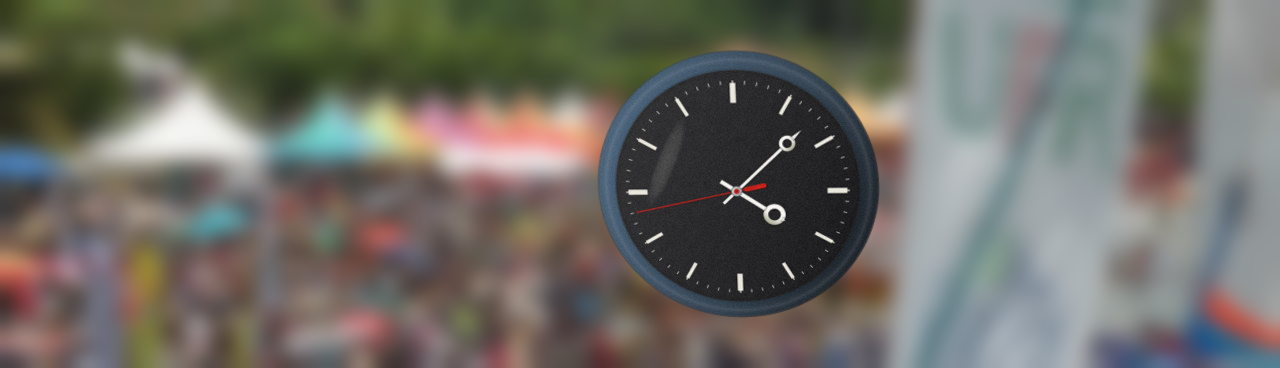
4:07:43
